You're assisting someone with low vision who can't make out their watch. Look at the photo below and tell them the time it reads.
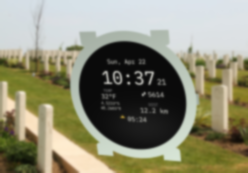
10:37
